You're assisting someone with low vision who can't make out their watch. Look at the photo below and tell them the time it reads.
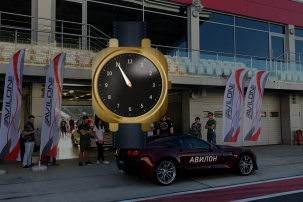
10:55
